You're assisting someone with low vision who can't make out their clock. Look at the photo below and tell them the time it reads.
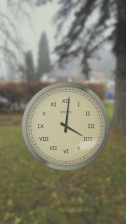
4:01
